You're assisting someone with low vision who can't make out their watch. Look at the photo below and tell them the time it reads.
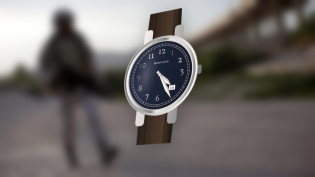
4:25
